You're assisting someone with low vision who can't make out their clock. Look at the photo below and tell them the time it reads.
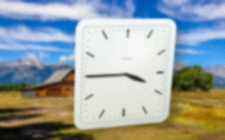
3:45
